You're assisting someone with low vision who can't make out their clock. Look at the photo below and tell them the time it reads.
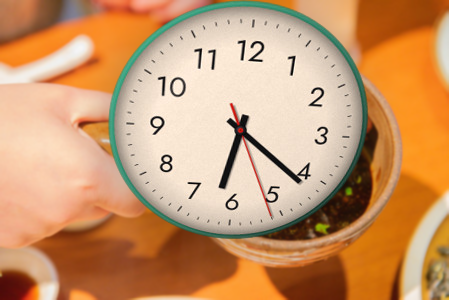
6:21:26
